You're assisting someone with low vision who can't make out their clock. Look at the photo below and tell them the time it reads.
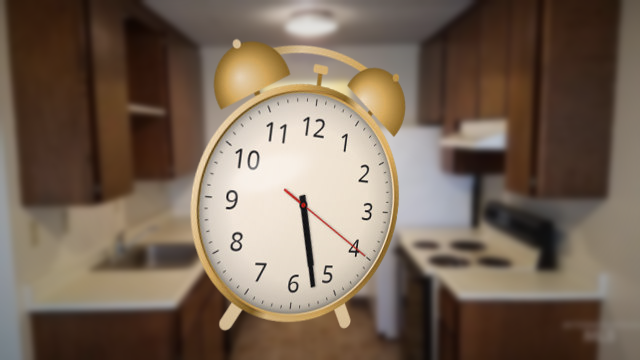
5:27:20
